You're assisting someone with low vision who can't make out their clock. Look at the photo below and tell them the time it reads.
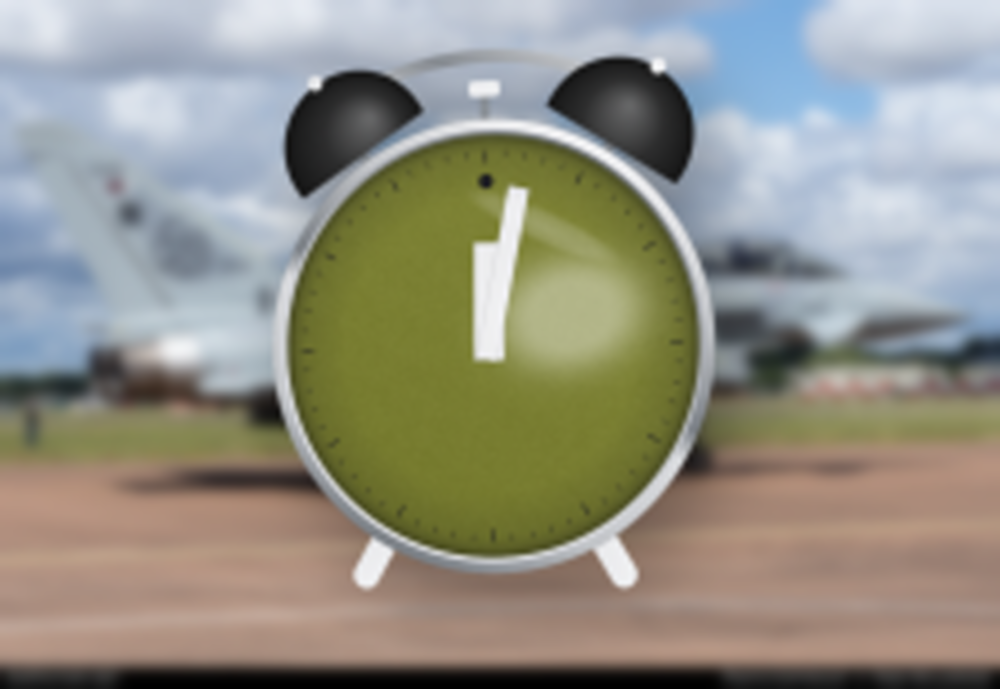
12:02
